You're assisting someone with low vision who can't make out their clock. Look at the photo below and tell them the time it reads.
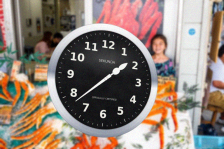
1:38
